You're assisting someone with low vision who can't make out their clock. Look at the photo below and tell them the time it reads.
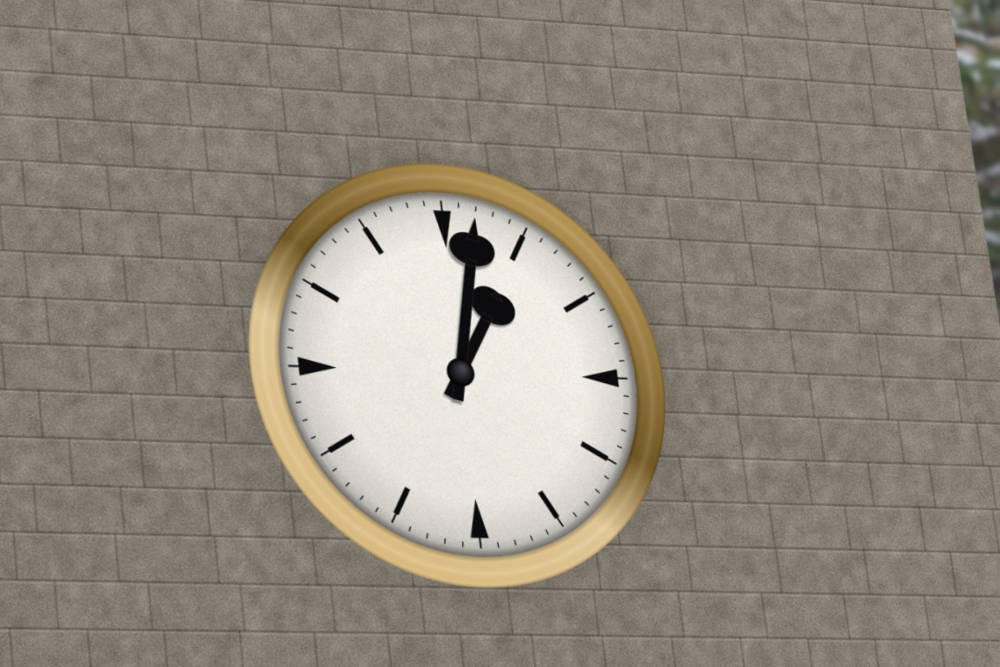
1:02
